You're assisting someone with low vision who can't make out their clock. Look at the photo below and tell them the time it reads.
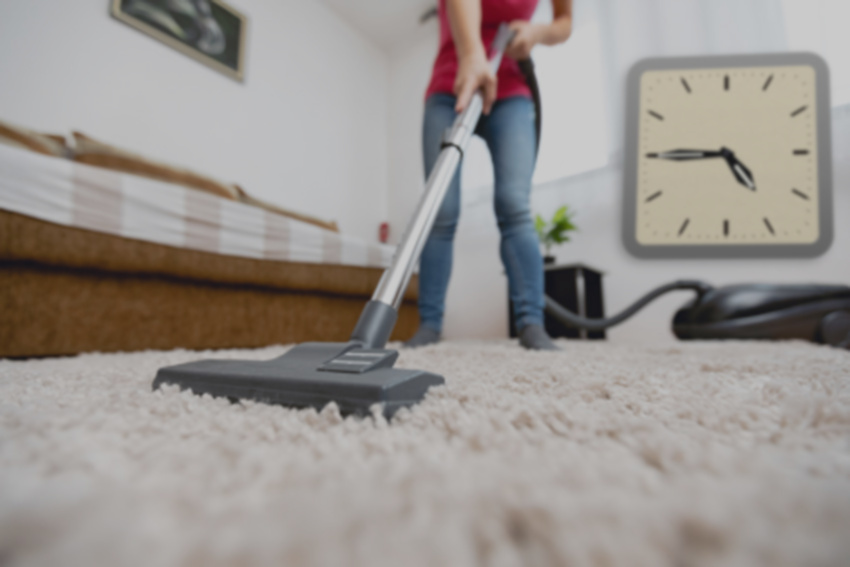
4:45
